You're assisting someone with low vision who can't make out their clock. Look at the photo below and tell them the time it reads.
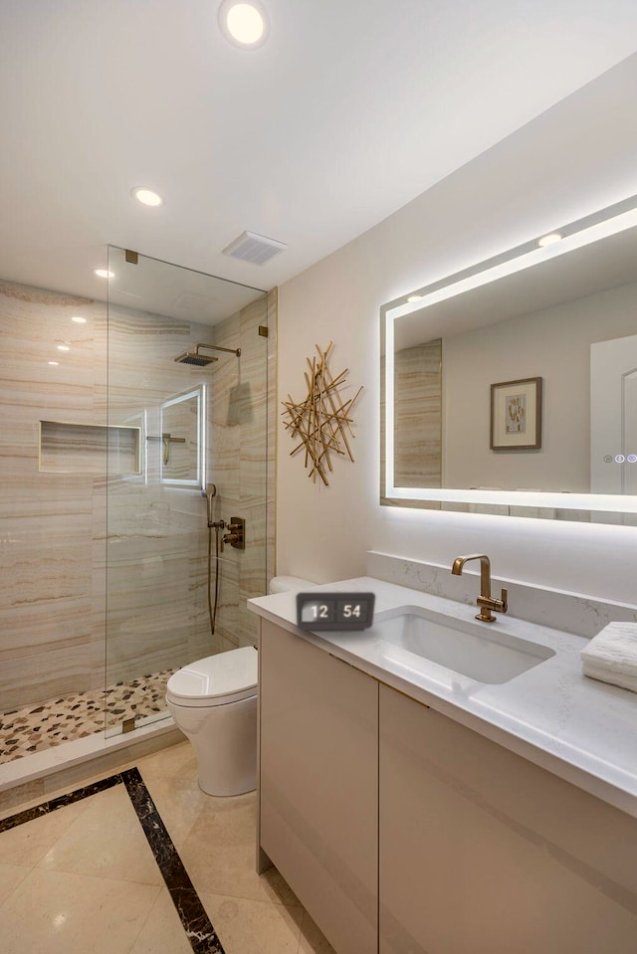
12:54
